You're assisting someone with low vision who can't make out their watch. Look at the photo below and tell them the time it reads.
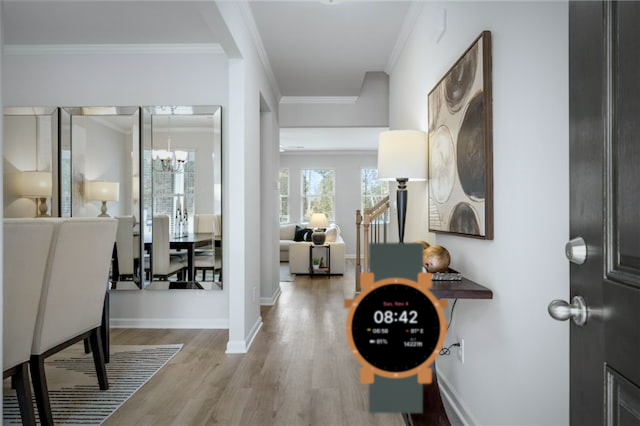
8:42
